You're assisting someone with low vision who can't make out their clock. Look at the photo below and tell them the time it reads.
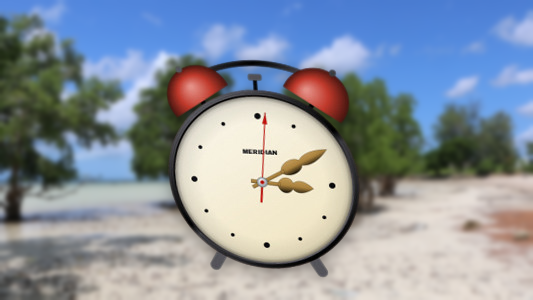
3:10:01
